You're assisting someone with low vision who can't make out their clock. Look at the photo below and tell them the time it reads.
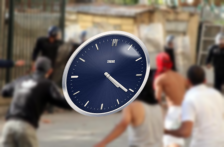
4:21
